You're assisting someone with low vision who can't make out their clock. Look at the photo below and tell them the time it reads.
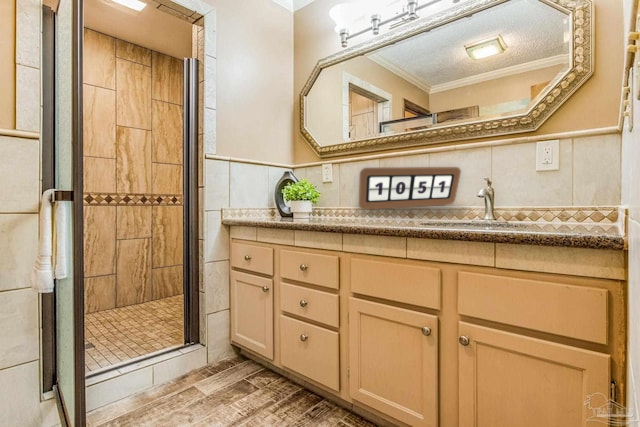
10:51
